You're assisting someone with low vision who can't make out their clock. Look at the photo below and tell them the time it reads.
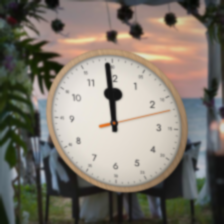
11:59:12
